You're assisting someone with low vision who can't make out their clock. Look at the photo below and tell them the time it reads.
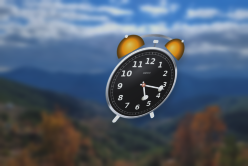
5:17
